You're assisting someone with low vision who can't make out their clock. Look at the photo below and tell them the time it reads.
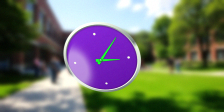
3:07
